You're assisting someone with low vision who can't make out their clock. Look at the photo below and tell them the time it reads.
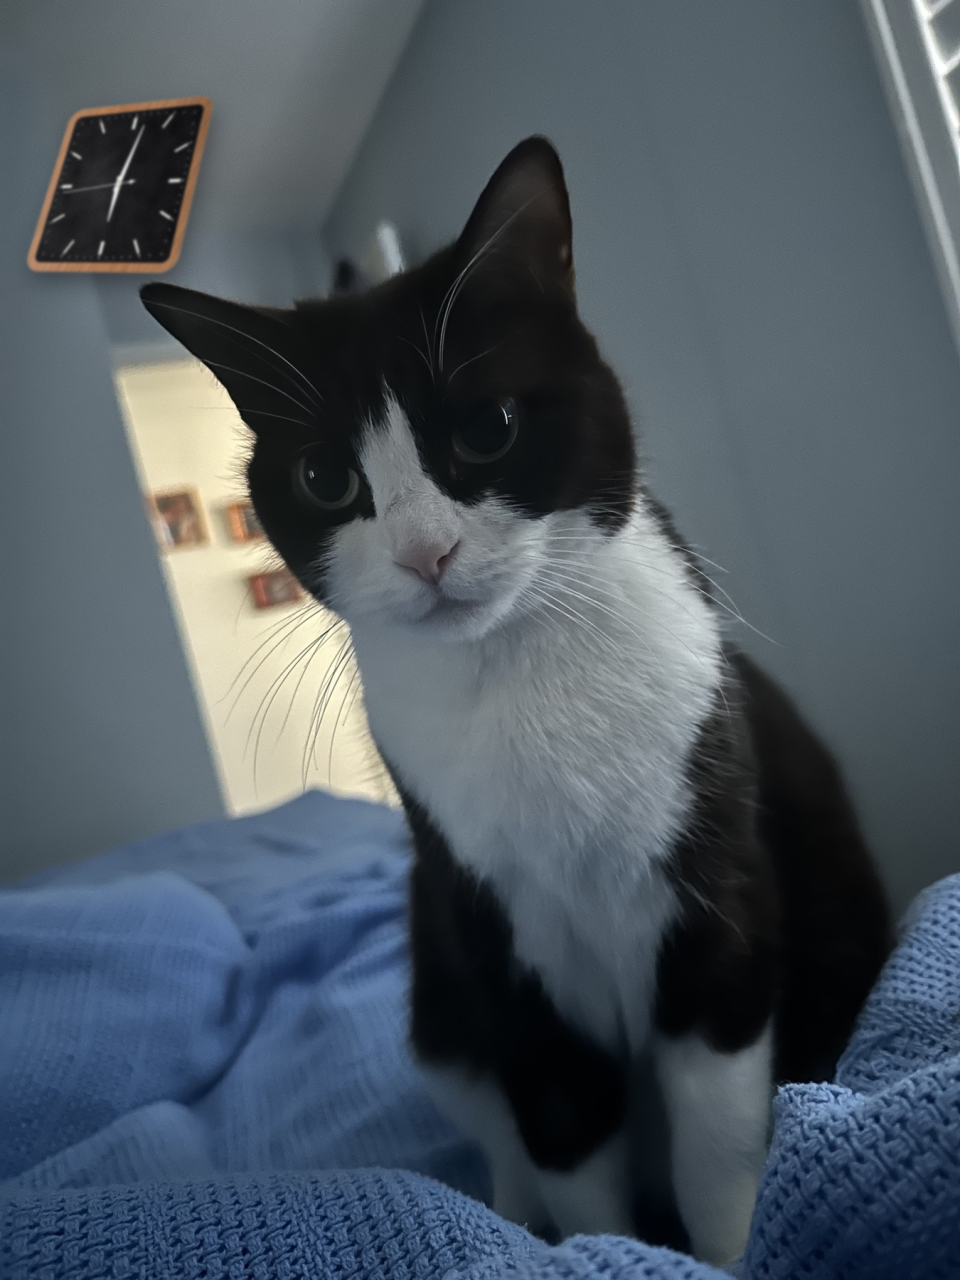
6:01:44
